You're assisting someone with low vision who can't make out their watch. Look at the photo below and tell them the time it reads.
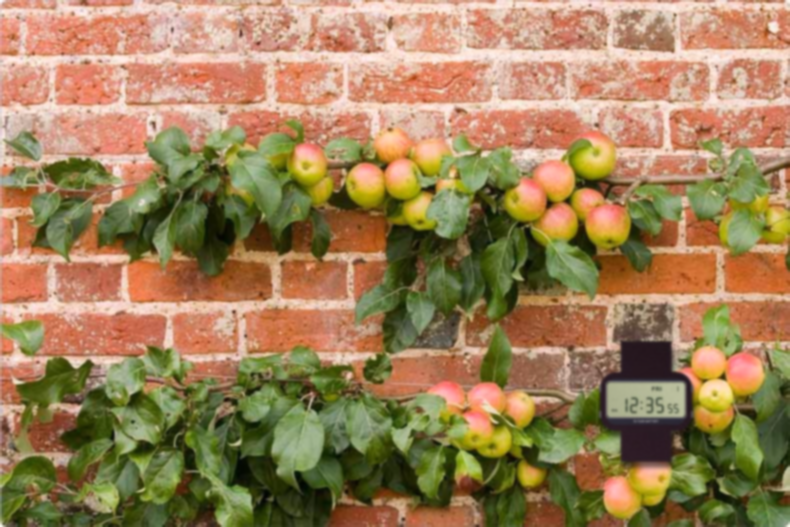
12:35
